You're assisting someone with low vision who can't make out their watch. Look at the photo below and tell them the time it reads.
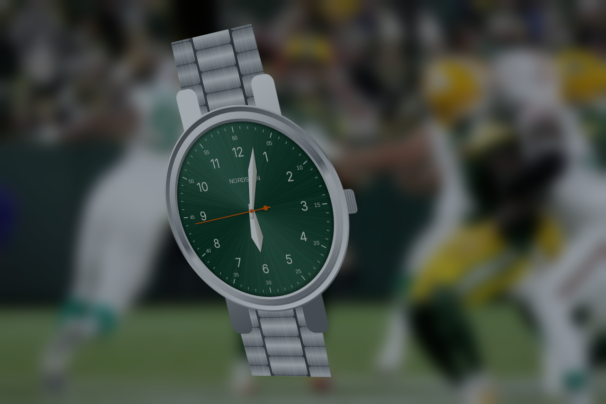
6:02:44
